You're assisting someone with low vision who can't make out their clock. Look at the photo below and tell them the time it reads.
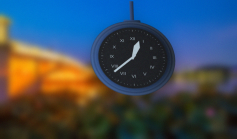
12:38
